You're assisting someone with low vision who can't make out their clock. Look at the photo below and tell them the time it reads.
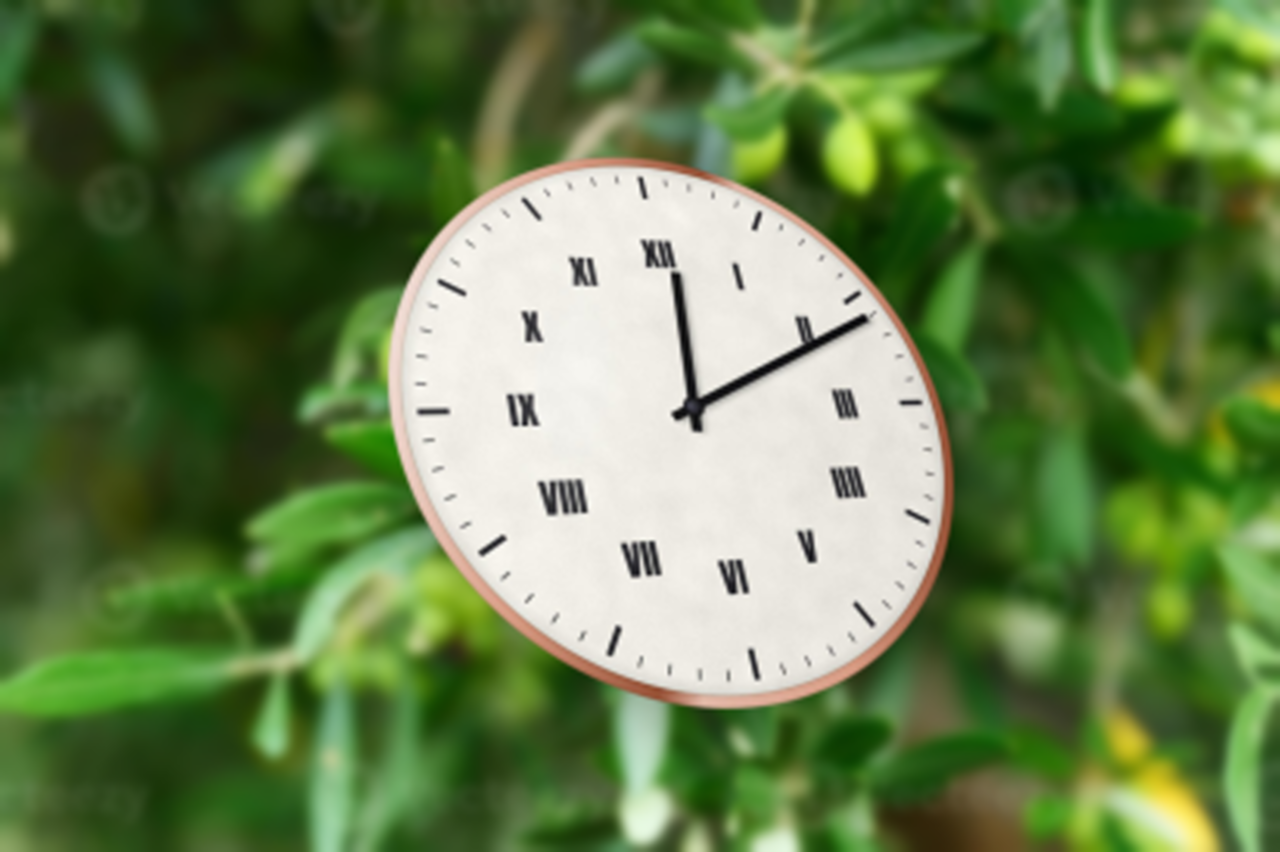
12:11
